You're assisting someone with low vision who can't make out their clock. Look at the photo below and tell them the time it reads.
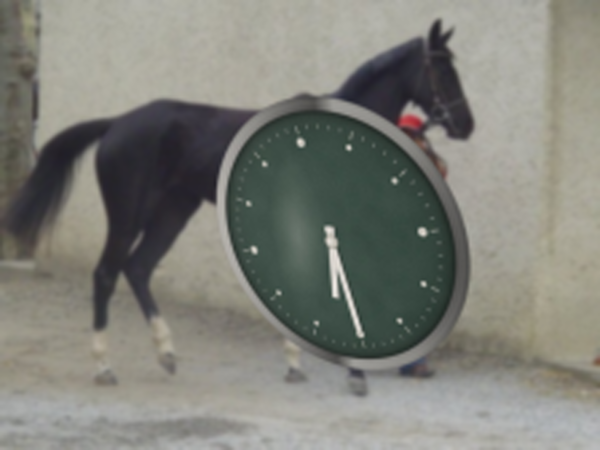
6:30
